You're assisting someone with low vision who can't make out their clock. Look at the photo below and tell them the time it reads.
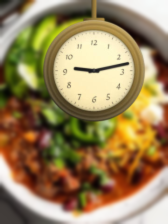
9:13
